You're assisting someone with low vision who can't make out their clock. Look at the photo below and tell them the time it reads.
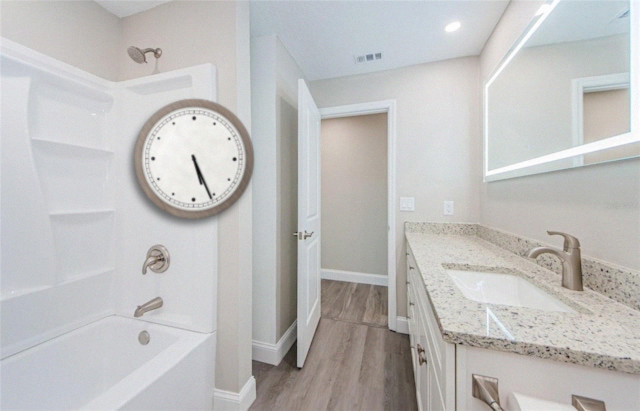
5:26
